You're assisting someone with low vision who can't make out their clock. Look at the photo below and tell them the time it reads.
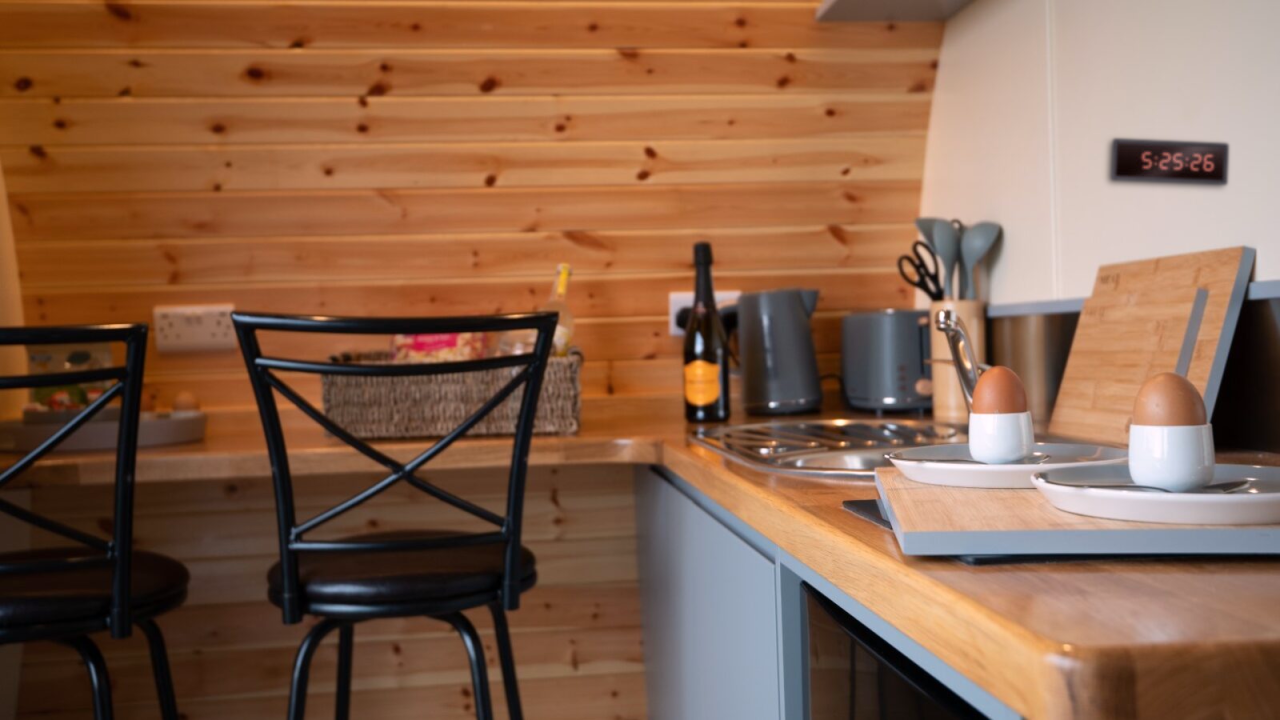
5:25:26
